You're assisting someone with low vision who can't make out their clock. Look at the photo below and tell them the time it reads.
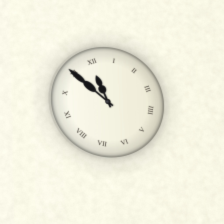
11:55
